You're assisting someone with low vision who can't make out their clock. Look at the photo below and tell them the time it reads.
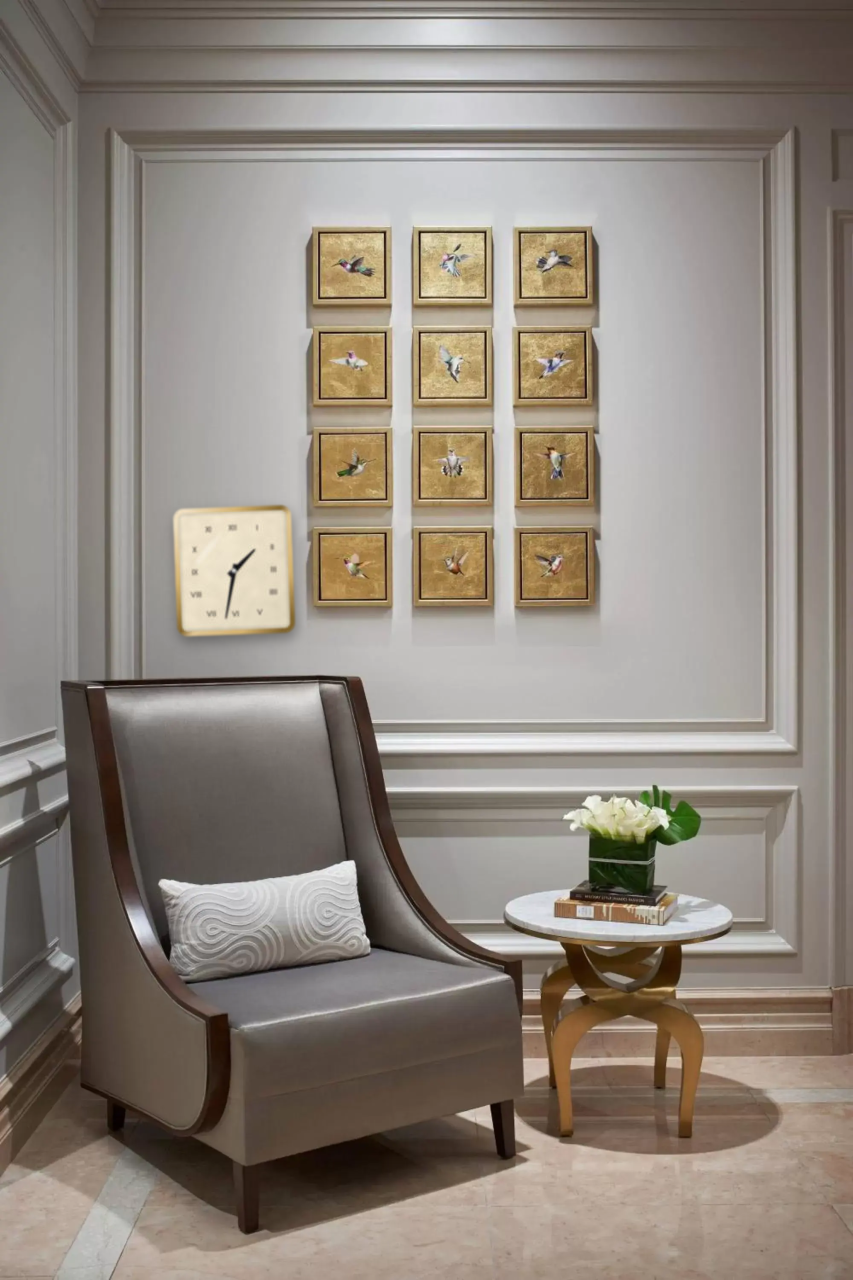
1:32
